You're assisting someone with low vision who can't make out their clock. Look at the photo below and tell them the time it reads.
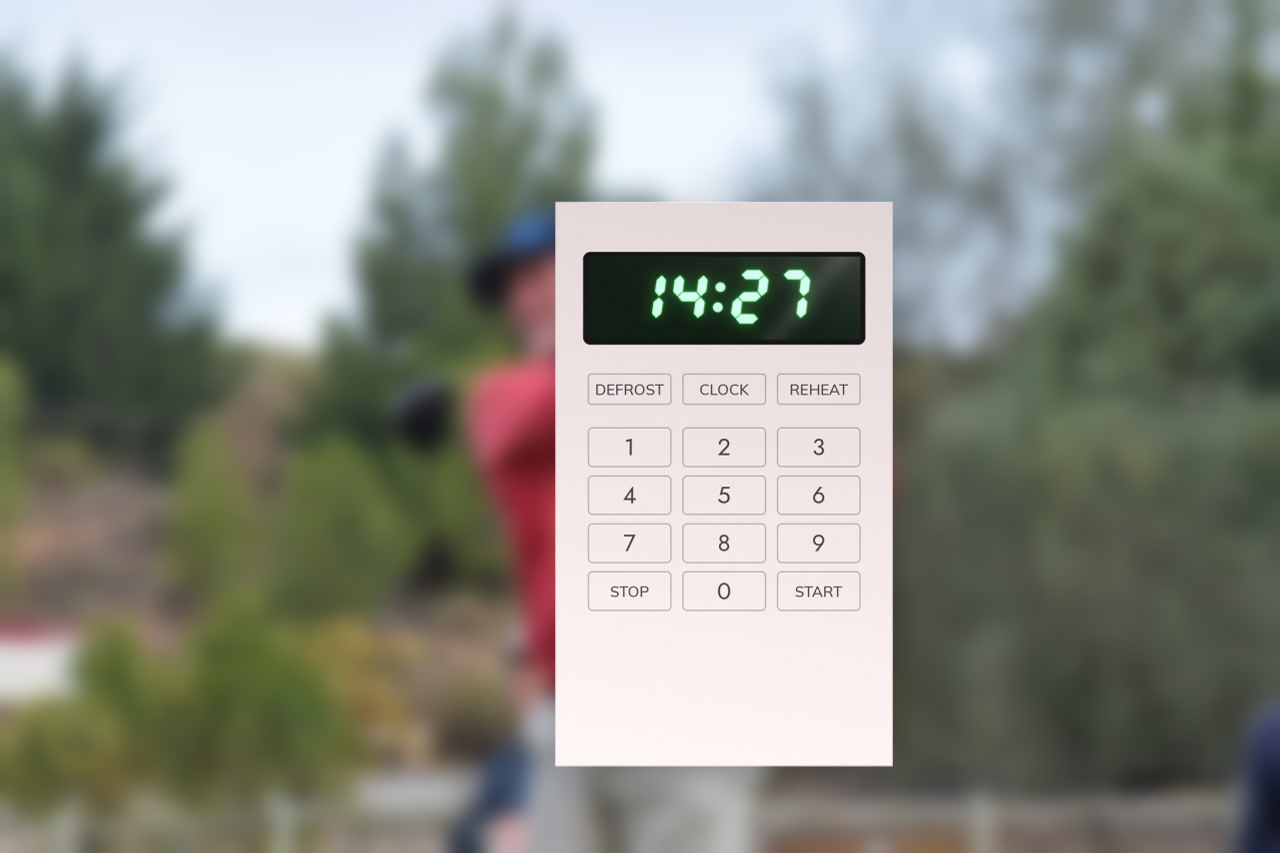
14:27
